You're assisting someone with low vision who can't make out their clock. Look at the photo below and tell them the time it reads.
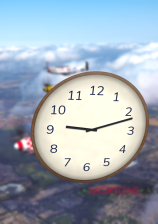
9:12
